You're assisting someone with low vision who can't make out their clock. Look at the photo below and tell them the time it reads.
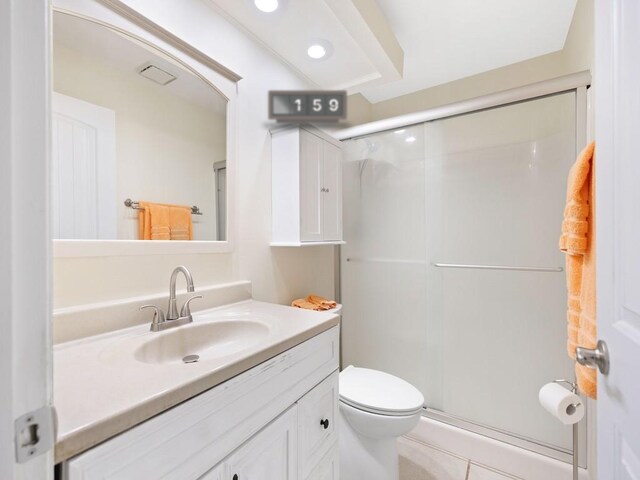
1:59
